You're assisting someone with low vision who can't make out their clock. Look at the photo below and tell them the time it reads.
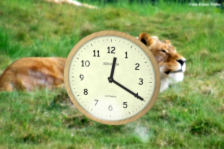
12:20
